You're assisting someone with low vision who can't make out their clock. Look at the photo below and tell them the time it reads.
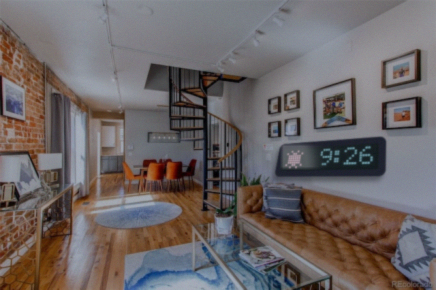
9:26
